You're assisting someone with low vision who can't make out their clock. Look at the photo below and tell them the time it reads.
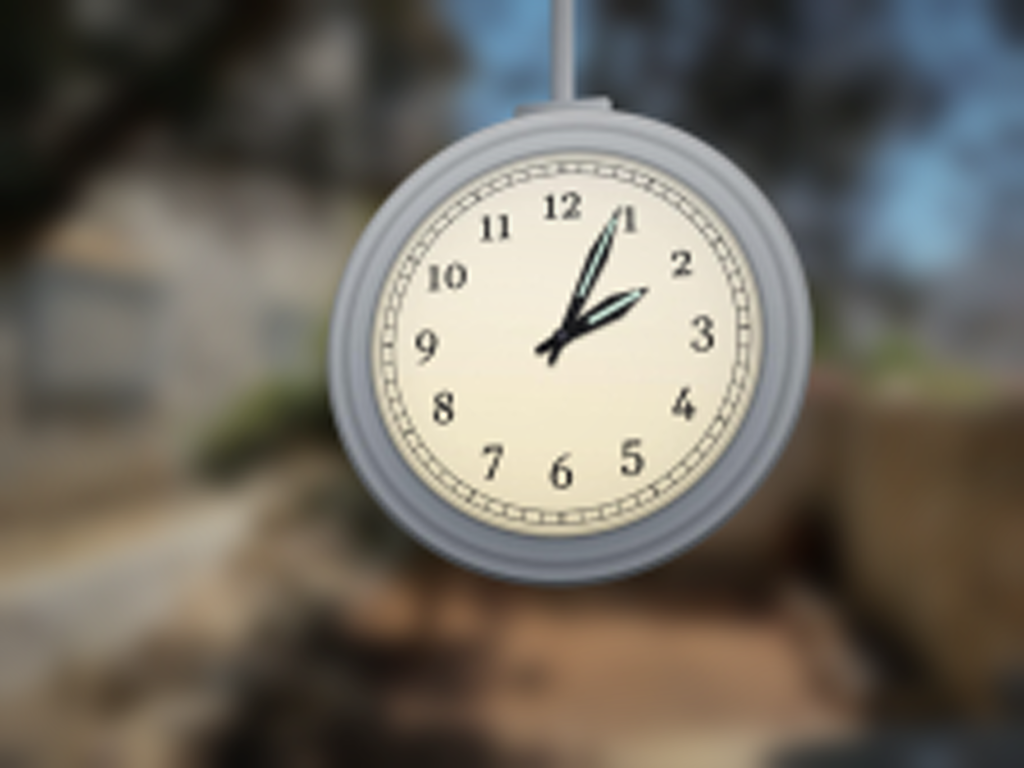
2:04
